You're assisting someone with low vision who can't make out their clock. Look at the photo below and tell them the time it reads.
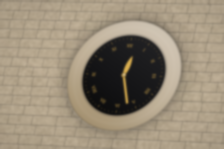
12:27
